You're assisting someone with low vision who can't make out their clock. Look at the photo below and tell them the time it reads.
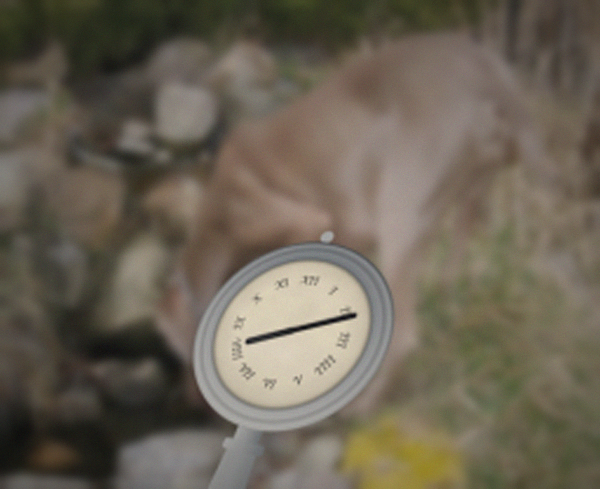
8:11
